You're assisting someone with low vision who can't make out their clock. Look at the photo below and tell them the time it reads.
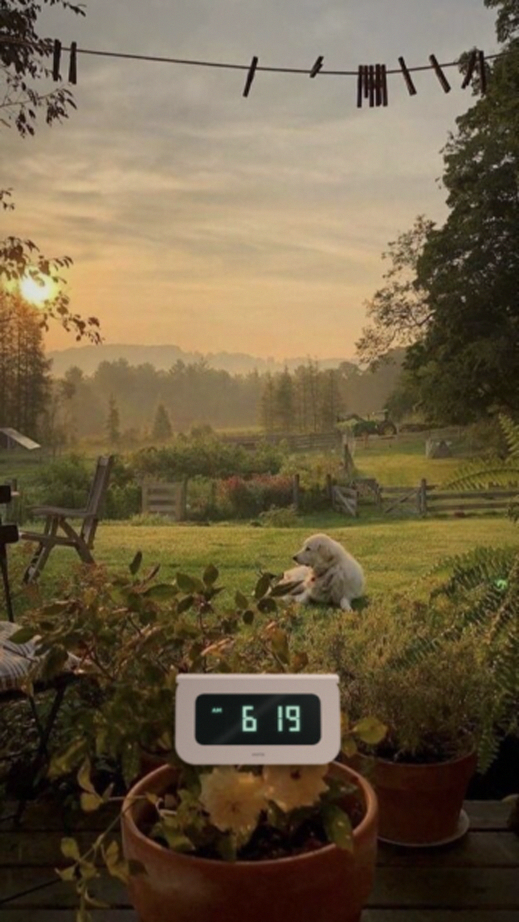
6:19
